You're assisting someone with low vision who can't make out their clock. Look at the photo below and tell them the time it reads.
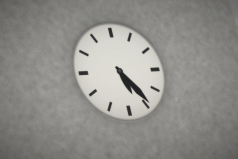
5:24
